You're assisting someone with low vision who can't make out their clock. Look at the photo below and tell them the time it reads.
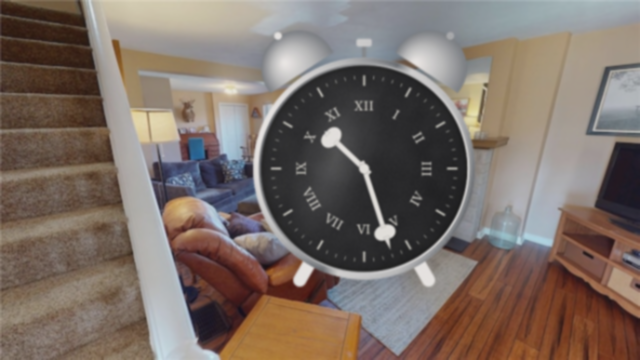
10:27
